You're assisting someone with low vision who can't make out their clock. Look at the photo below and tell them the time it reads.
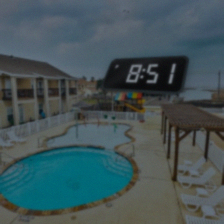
8:51
